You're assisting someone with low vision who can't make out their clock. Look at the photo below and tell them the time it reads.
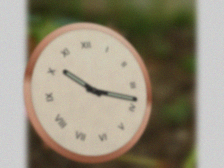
10:18
